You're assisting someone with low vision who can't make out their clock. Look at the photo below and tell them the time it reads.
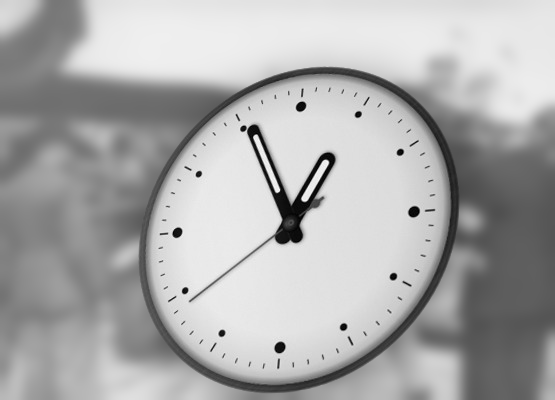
12:55:39
